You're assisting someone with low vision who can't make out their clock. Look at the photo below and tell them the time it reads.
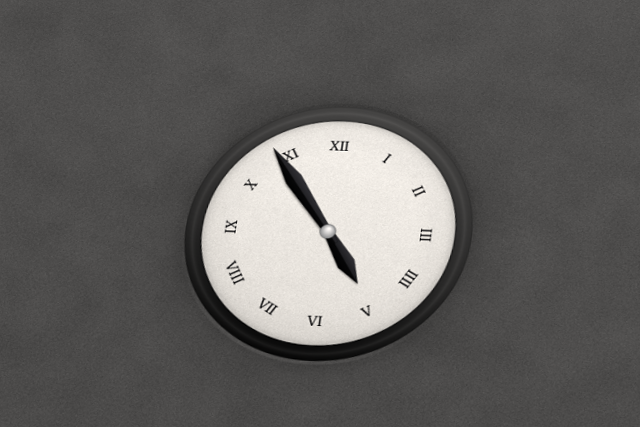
4:54
